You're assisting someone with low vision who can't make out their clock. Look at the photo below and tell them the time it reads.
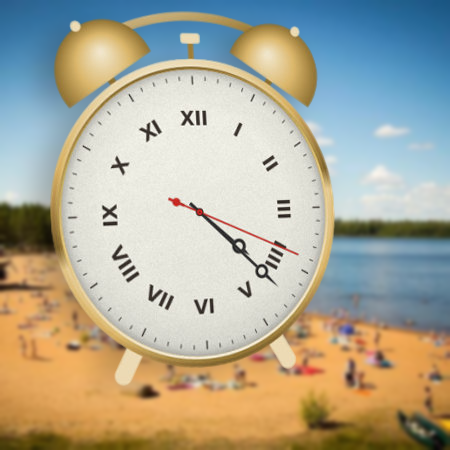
4:22:19
